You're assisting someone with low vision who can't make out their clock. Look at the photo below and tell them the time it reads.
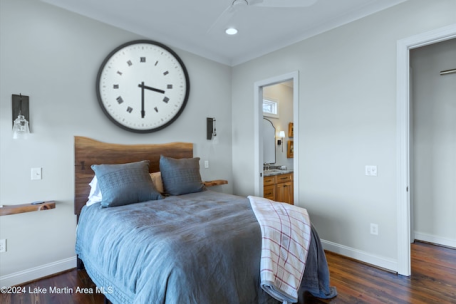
3:30
